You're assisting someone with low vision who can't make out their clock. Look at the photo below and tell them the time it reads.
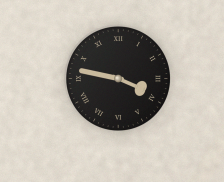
3:47
